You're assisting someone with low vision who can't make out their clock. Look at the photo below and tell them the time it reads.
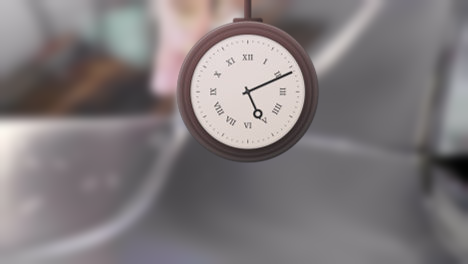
5:11
